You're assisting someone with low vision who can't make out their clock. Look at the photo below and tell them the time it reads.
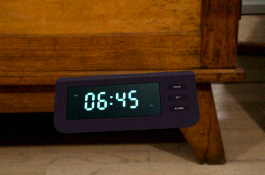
6:45
